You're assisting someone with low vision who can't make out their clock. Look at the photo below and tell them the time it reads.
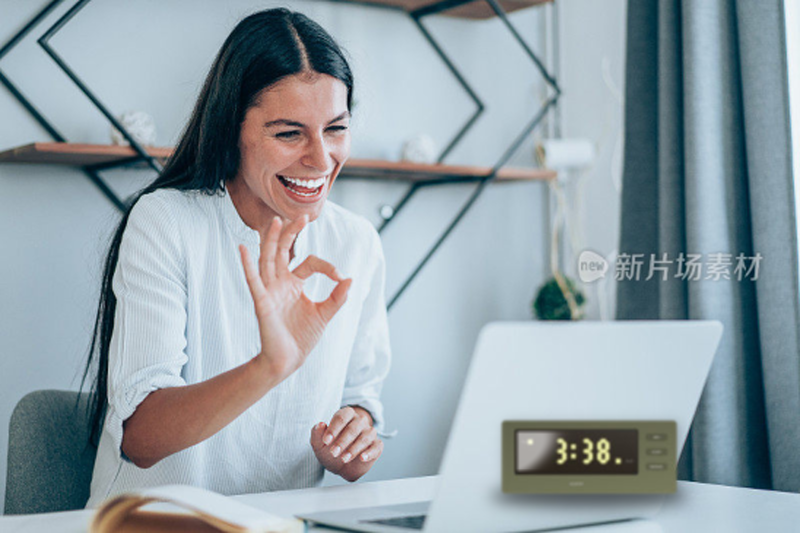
3:38
